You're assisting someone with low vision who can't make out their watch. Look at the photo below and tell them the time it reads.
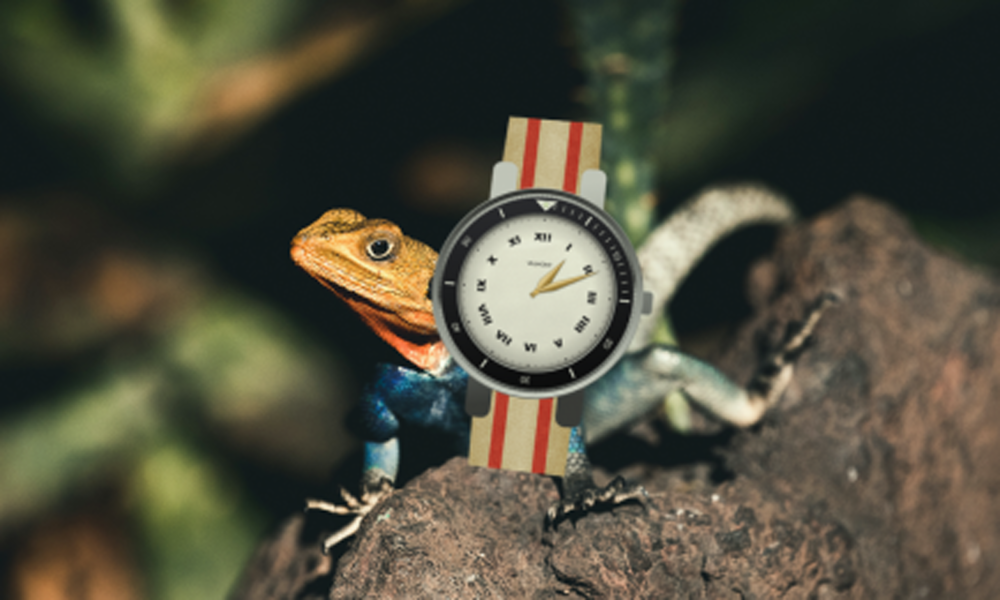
1:11
